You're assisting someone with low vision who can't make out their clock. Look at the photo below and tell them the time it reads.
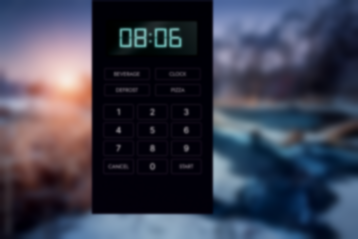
8:06
